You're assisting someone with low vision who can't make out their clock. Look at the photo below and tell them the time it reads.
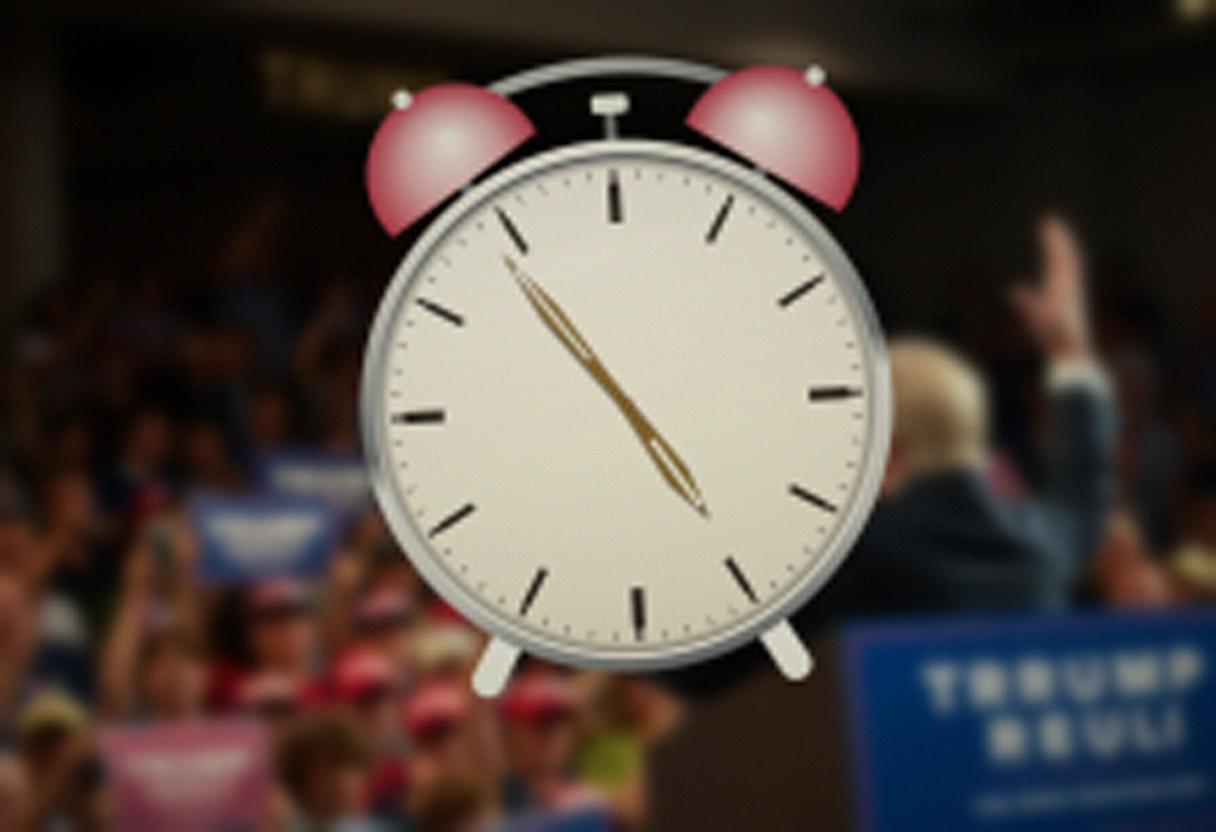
4:54
